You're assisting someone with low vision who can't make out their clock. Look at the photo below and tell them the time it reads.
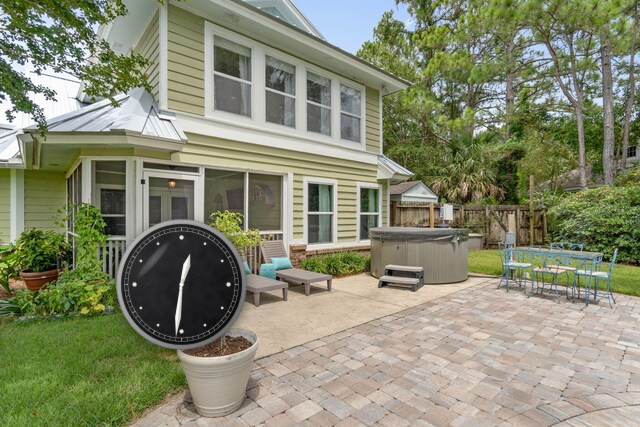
12:31
